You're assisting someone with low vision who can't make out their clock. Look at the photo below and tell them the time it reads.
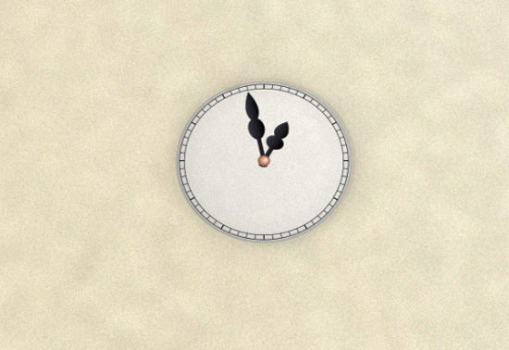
12:58
